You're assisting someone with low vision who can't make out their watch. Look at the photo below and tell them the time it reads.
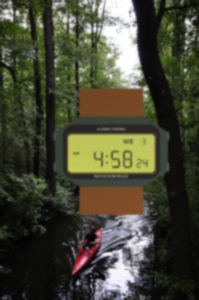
4:58
